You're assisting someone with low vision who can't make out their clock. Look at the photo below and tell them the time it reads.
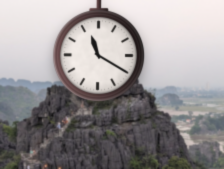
11:20
